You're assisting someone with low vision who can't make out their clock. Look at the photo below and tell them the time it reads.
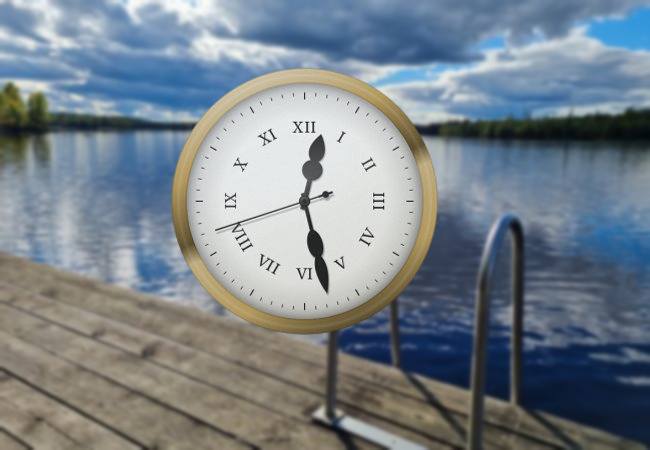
12:27:42
